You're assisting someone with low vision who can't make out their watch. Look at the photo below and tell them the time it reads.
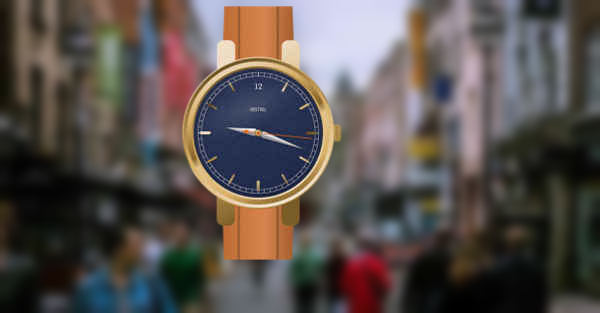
9:18:16
